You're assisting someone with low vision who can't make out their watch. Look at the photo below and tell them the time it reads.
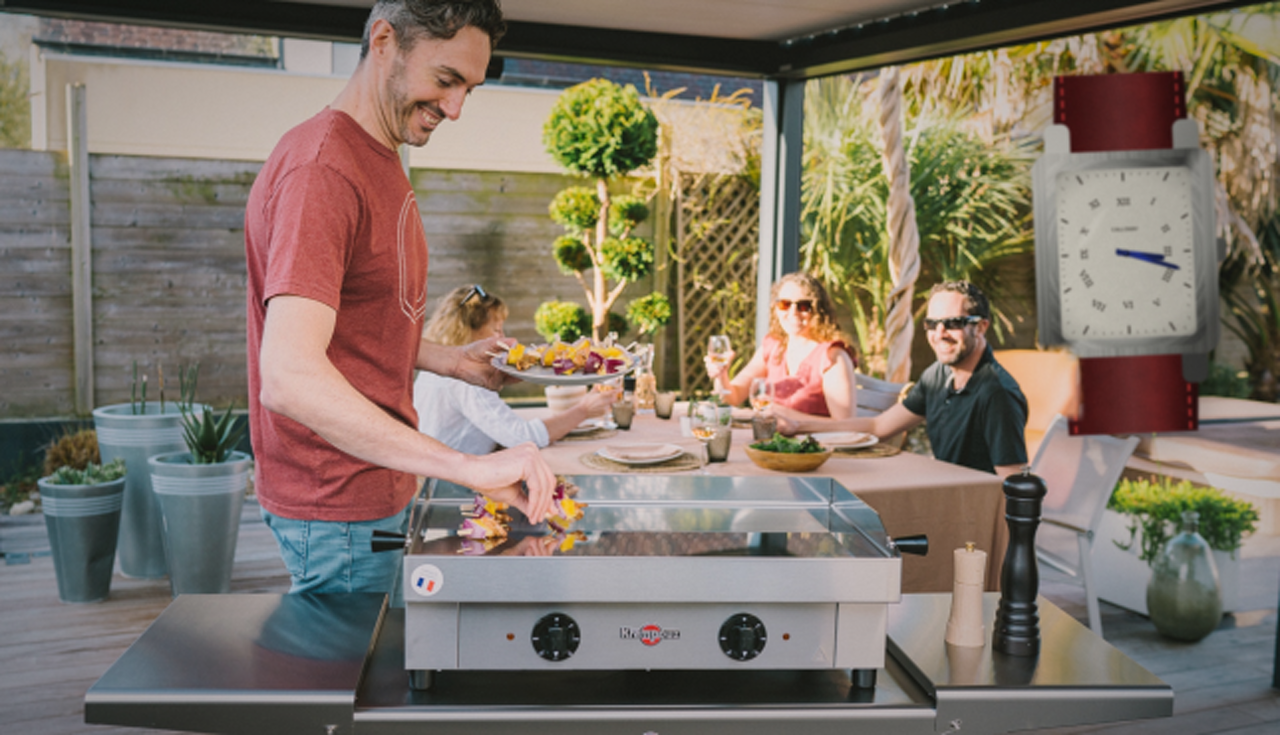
3:18
